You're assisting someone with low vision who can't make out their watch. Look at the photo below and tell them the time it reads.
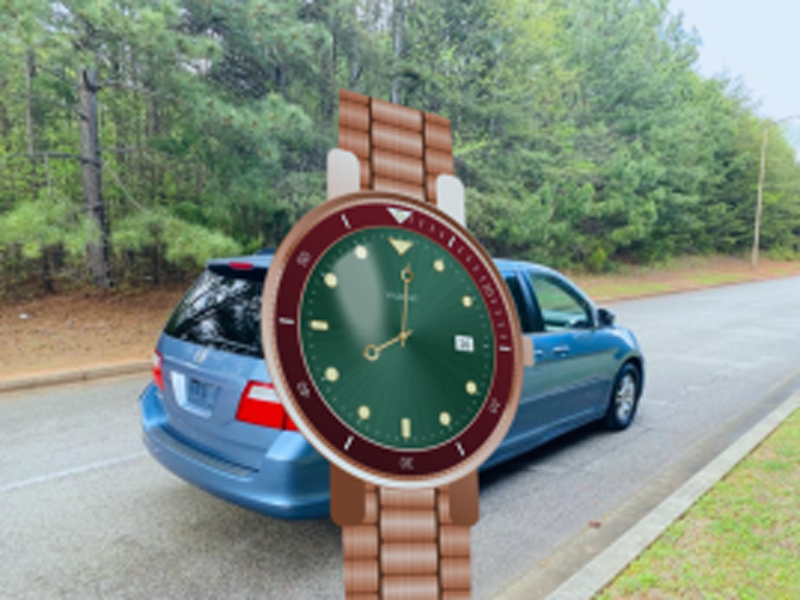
8:01
